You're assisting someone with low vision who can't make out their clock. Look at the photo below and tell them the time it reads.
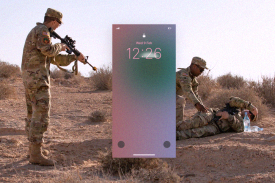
12:26
